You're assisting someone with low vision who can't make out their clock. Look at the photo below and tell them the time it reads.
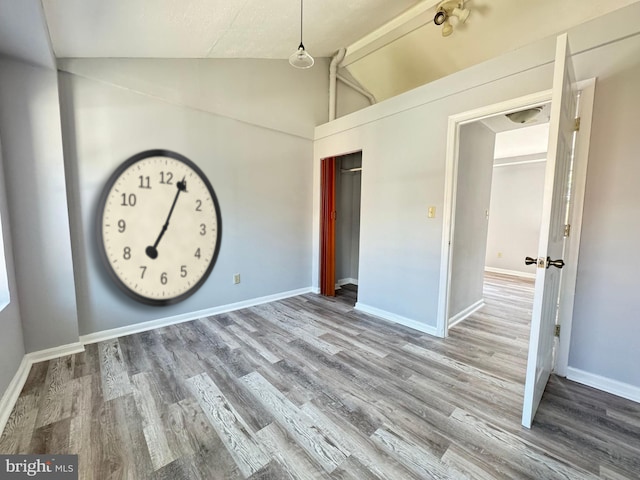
7:04
